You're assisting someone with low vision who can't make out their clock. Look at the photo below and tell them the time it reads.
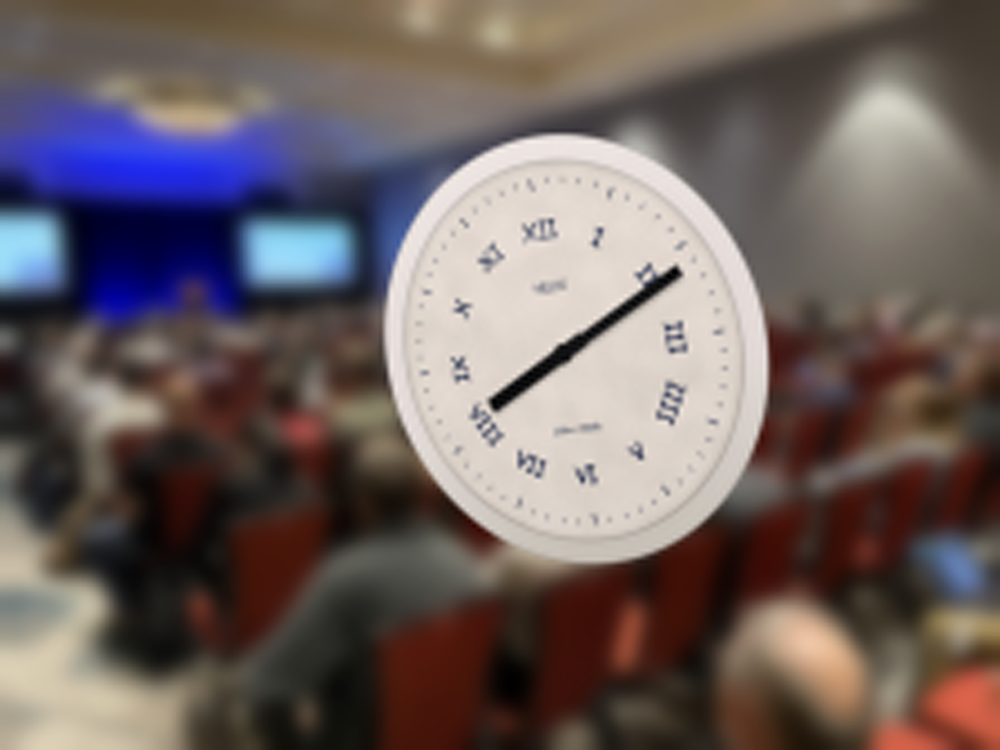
8:11
